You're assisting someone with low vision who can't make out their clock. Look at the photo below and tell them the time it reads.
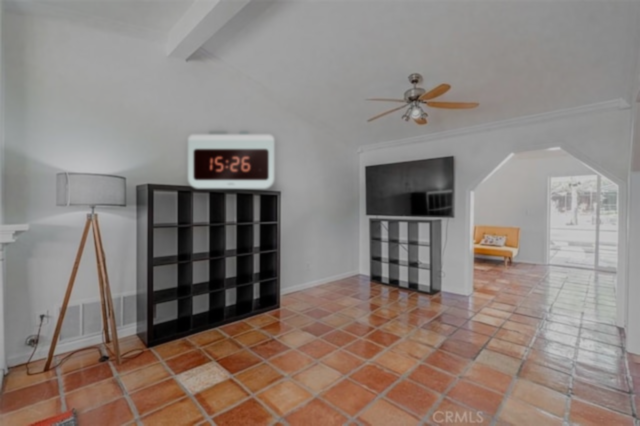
15:26
